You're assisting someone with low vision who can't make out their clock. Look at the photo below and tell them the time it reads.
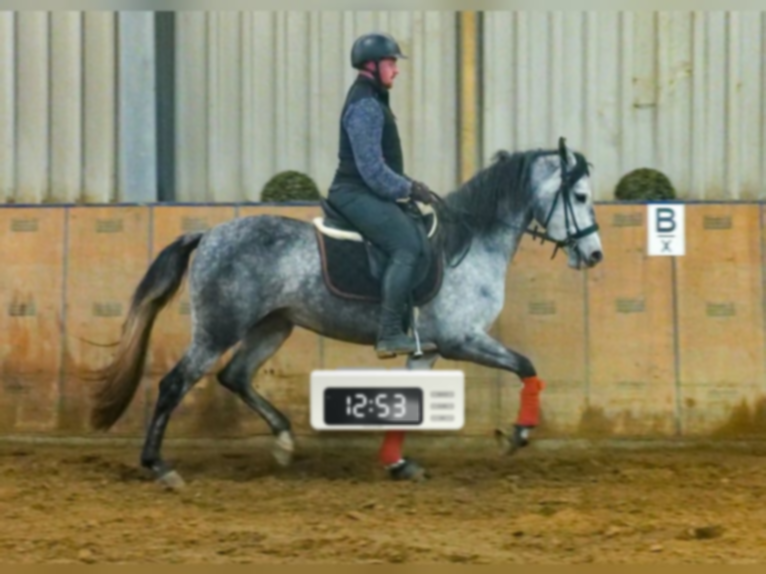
12:53
